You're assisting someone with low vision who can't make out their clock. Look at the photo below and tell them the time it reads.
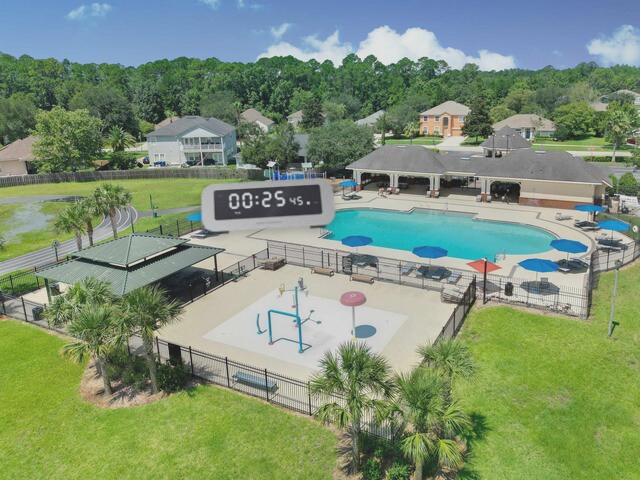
0:25:45
